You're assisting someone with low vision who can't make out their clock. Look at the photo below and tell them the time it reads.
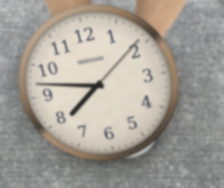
7:47:09
